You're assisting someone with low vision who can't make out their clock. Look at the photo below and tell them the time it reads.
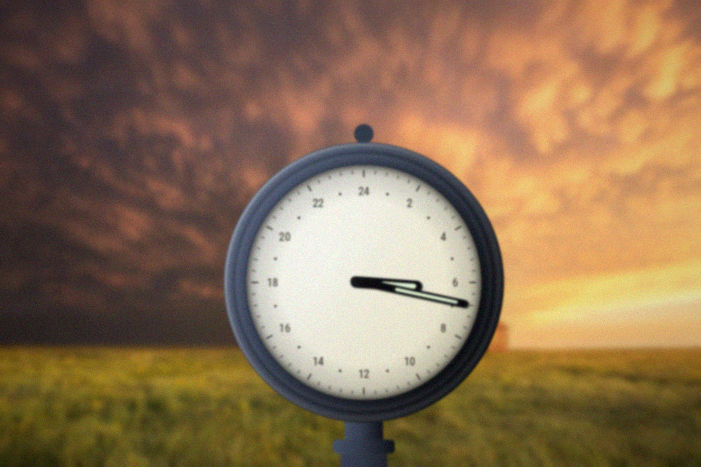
6:17
